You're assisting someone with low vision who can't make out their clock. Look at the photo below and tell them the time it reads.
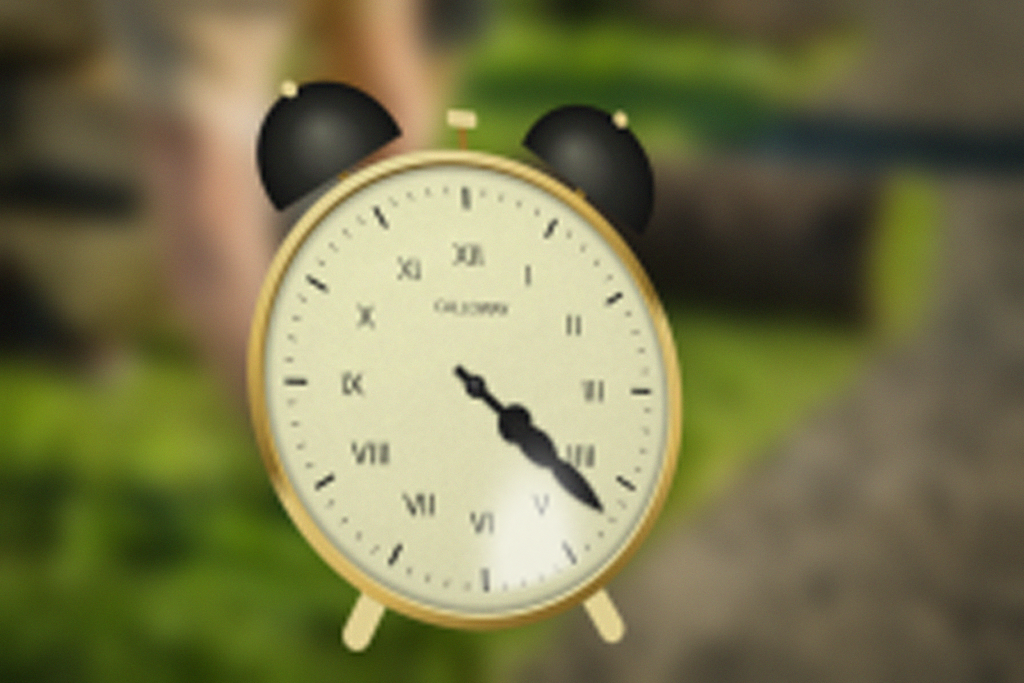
4:22
